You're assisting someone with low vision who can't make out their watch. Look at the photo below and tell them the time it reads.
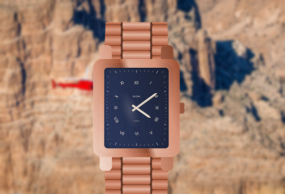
4:09
